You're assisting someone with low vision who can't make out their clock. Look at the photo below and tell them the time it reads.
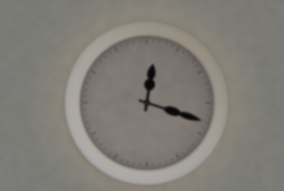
12:18
